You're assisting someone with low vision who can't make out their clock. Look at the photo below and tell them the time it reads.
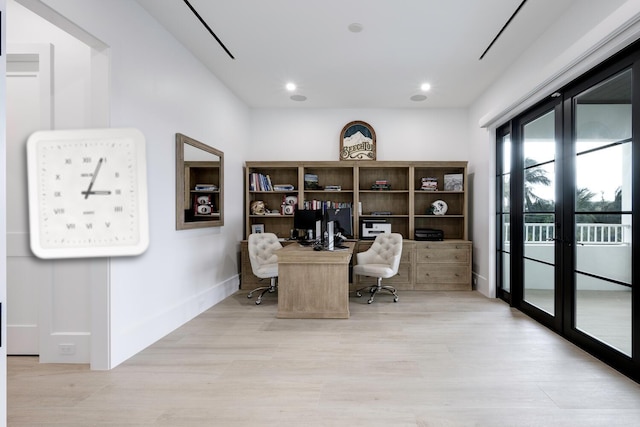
3:04
